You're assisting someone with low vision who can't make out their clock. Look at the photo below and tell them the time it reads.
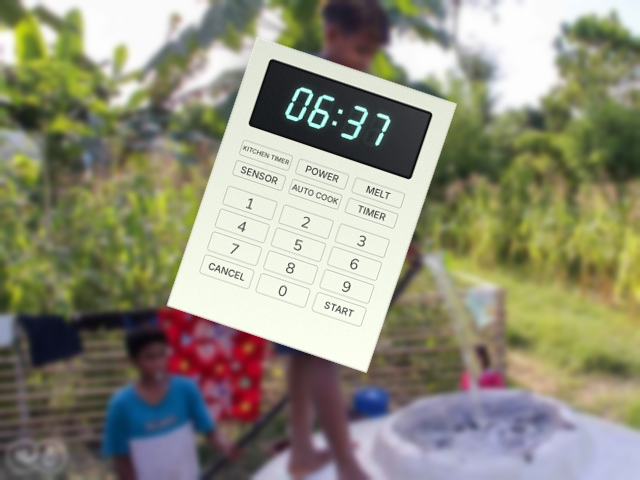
6:37
